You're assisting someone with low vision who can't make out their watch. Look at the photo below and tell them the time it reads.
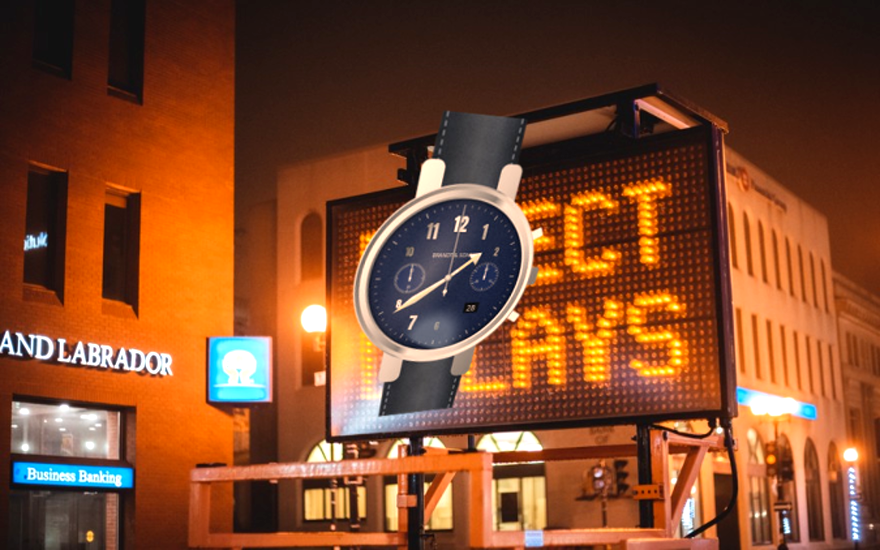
1:39
